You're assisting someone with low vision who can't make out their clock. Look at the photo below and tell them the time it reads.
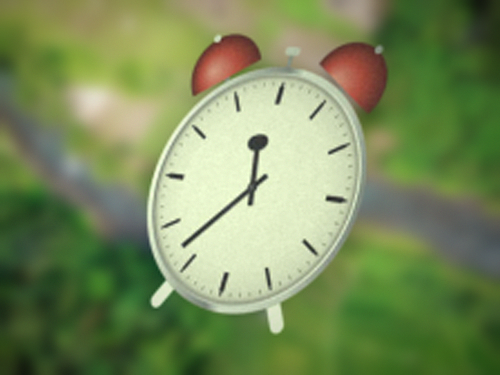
11:37
